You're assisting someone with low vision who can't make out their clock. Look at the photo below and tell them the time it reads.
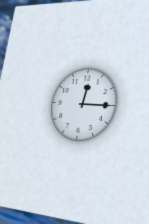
12:15
